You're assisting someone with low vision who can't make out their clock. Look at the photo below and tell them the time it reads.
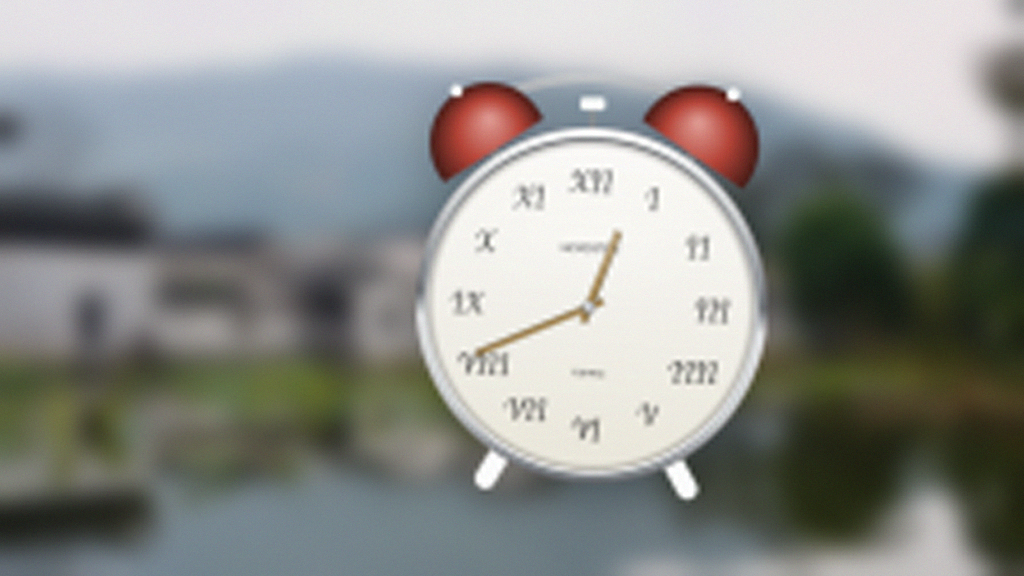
12:41
